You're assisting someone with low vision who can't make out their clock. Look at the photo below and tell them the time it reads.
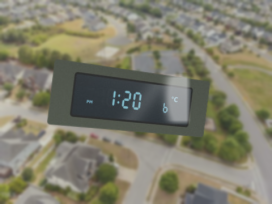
1:20
